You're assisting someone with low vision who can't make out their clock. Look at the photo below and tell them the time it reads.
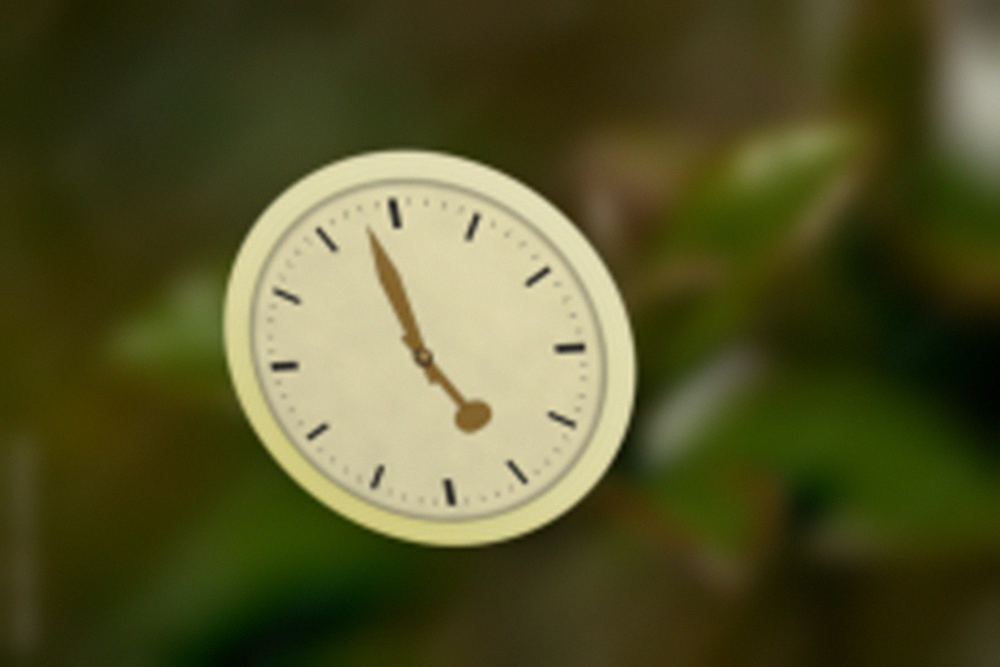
4:58
